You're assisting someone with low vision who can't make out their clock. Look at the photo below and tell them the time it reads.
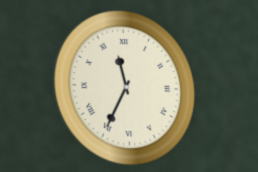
11:35
